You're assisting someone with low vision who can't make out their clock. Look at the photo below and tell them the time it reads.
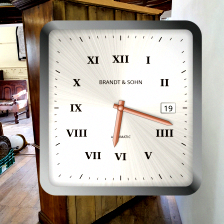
6:18
